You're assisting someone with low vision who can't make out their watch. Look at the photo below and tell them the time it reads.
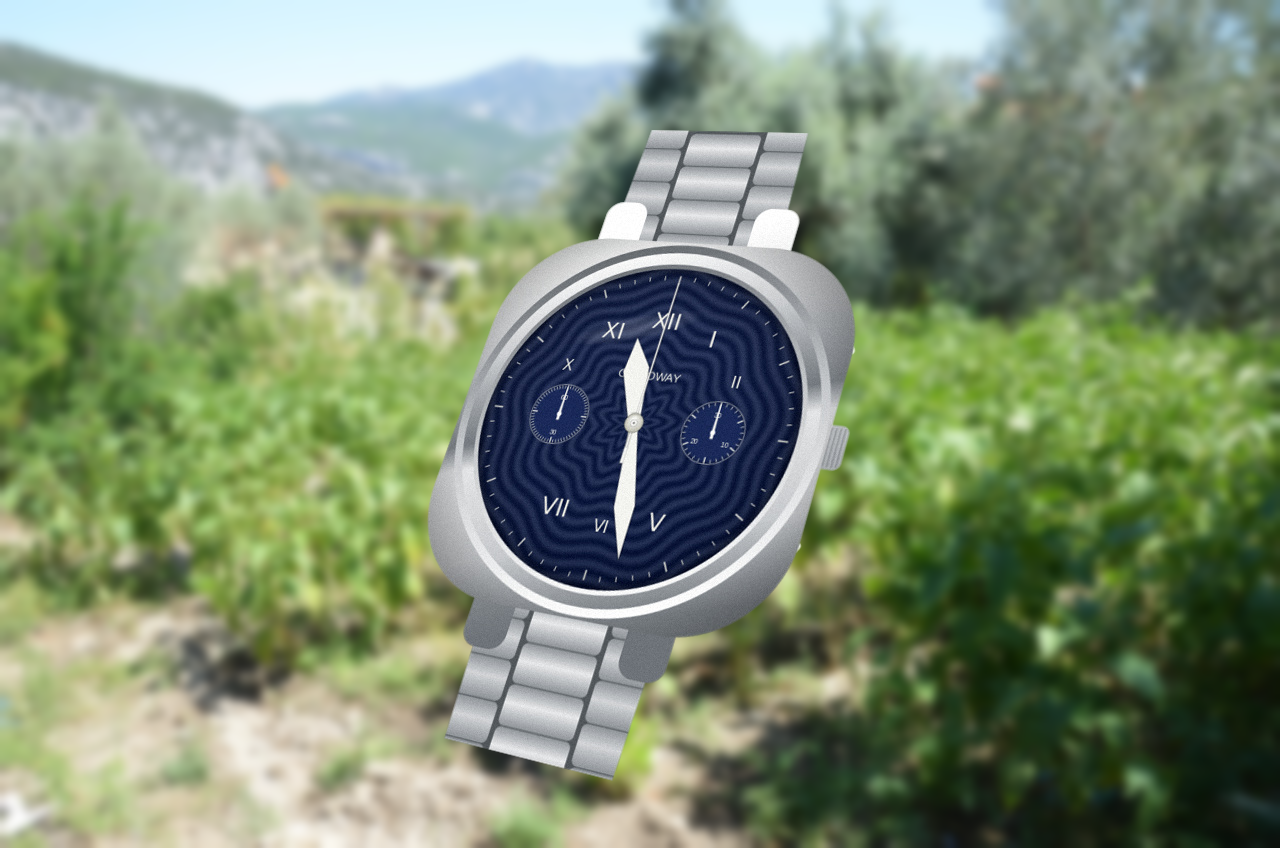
11:28
